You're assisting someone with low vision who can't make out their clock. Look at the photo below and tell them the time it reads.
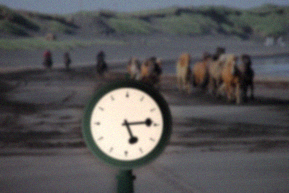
5:14
